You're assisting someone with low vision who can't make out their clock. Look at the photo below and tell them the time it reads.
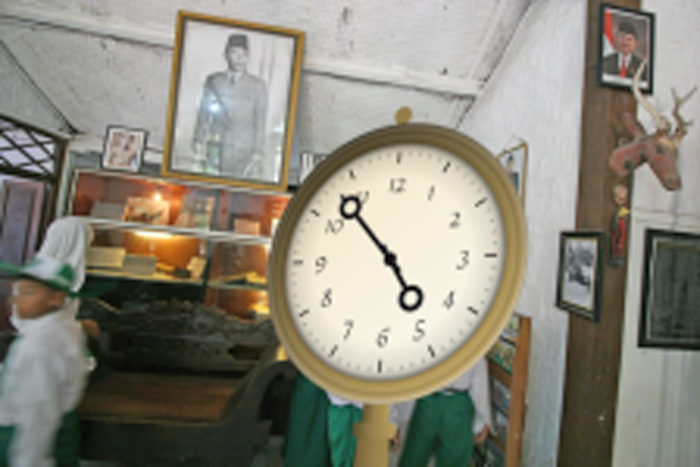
4:53
